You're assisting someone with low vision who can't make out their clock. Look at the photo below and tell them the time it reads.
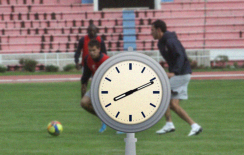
8:11
